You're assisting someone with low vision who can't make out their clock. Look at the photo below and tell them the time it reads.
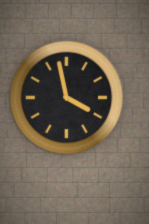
3:58
